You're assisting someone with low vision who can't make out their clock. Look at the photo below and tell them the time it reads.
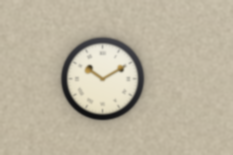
10:10
